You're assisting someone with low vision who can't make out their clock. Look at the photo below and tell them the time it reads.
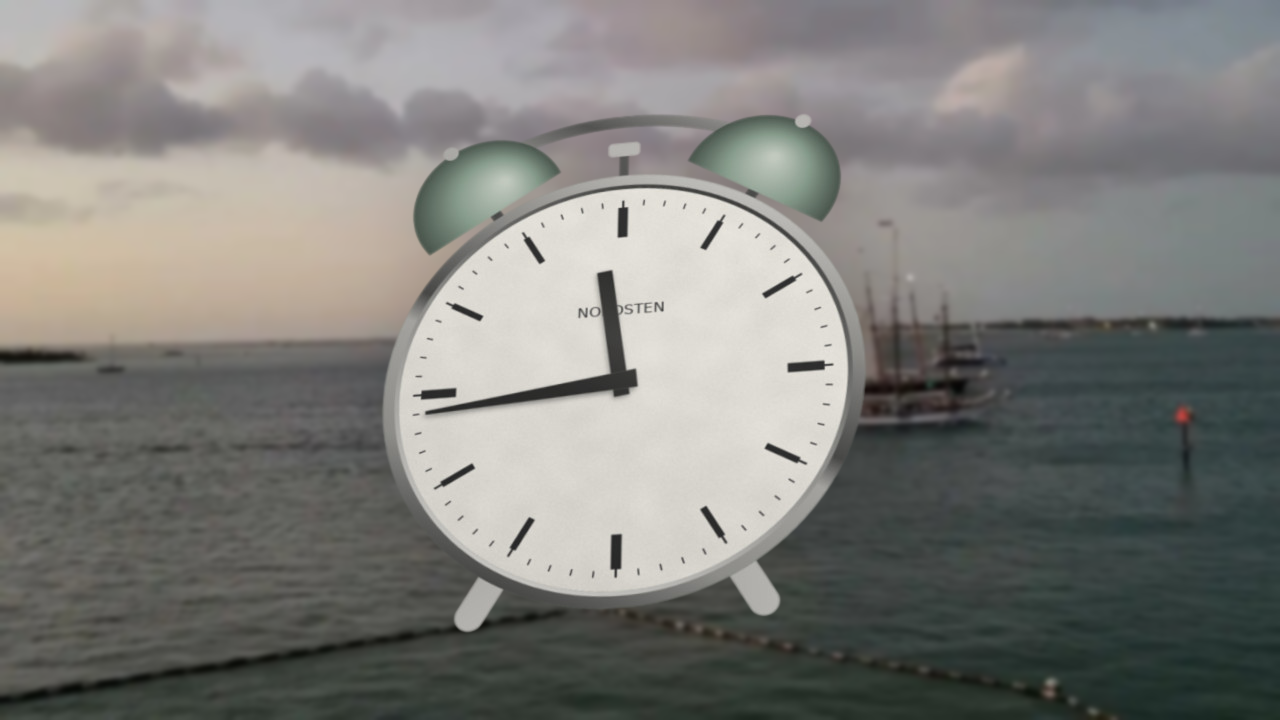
11:44
